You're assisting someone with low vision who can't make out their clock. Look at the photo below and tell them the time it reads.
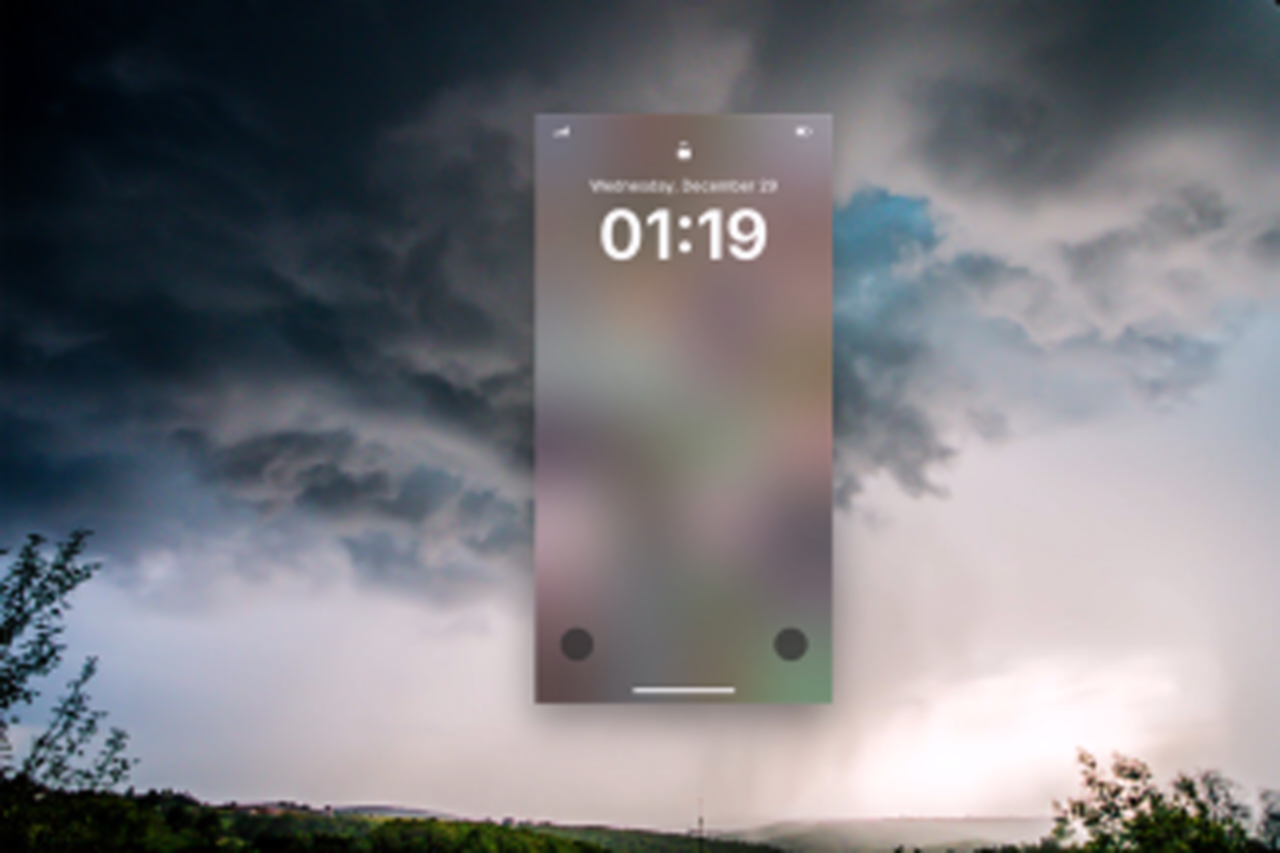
1:19
